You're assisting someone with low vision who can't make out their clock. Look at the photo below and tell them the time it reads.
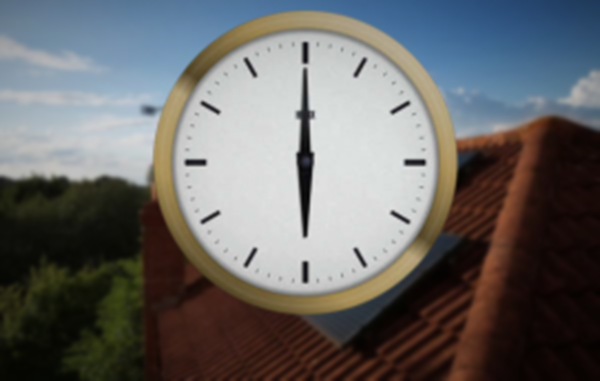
6:00
